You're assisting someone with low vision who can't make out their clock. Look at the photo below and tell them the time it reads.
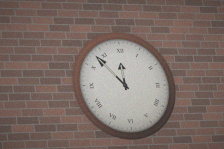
11:53
